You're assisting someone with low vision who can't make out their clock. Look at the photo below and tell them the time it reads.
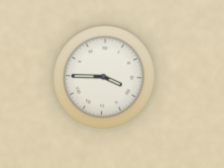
3:45
